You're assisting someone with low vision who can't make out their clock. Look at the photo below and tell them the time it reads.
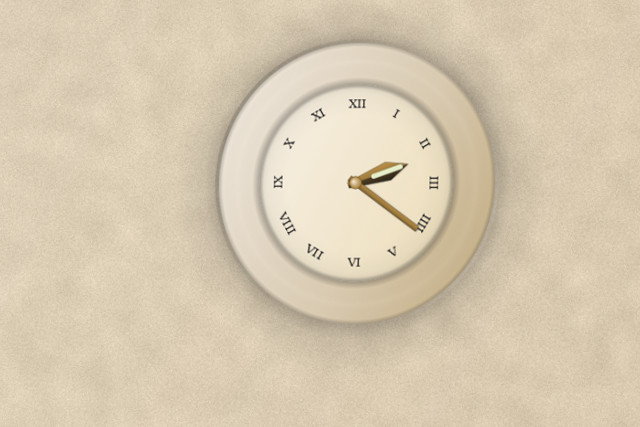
2:21
